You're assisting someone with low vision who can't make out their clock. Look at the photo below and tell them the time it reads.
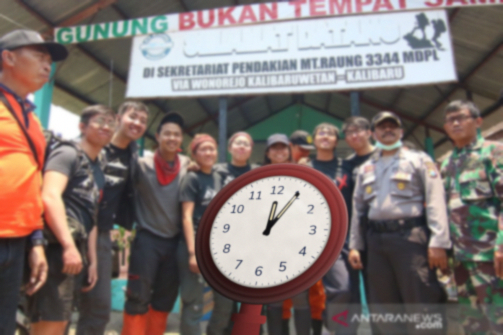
12:05
